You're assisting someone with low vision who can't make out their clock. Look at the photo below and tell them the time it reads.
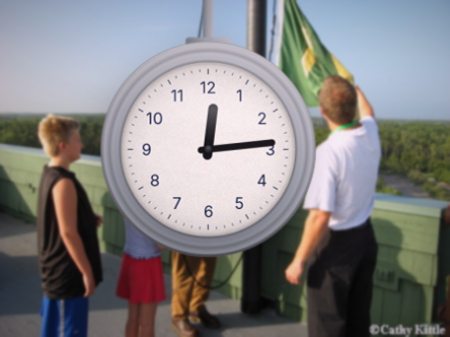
12:14
